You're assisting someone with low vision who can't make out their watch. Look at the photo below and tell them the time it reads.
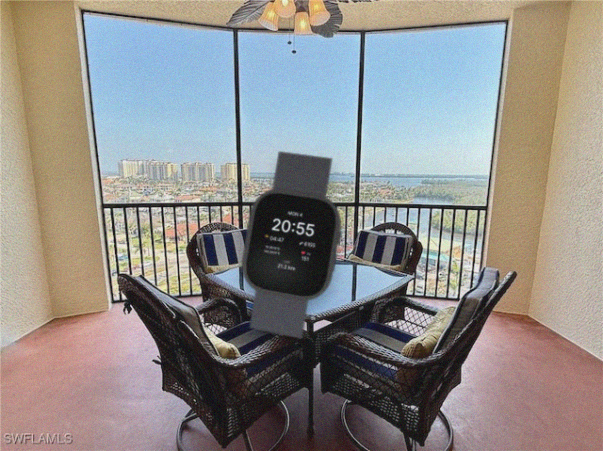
20:55
